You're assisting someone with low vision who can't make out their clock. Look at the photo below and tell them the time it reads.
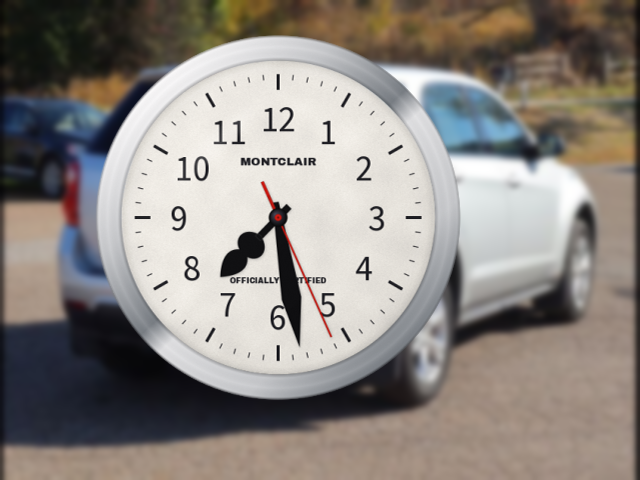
7:28:26
